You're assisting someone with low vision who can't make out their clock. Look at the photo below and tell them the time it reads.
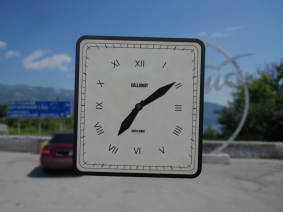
7:09
